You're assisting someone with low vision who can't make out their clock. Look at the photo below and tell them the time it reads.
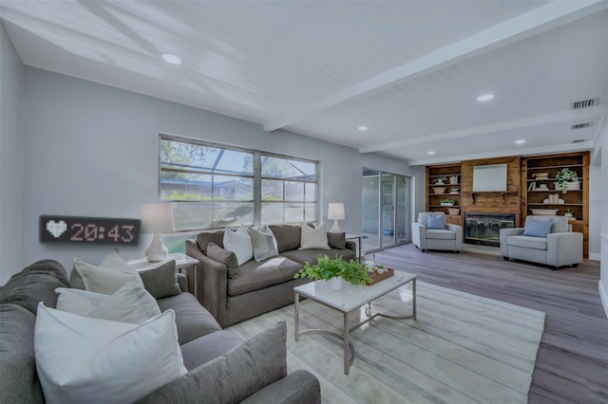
20:43
